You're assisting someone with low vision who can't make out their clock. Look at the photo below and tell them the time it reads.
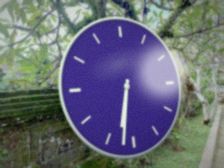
6:32
